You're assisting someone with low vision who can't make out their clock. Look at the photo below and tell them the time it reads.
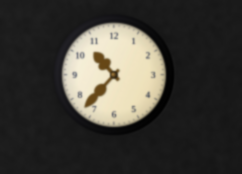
10:37
